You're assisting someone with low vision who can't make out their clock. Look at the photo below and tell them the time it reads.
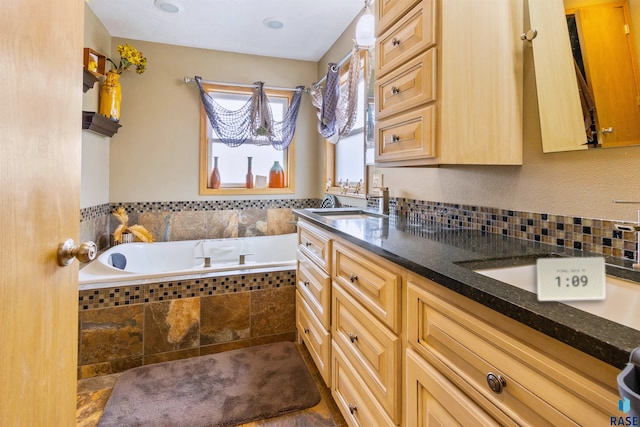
1:09
